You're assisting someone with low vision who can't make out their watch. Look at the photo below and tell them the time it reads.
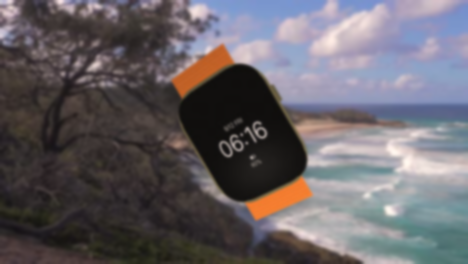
6:16
